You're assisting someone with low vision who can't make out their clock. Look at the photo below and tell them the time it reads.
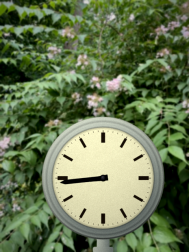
8:44
